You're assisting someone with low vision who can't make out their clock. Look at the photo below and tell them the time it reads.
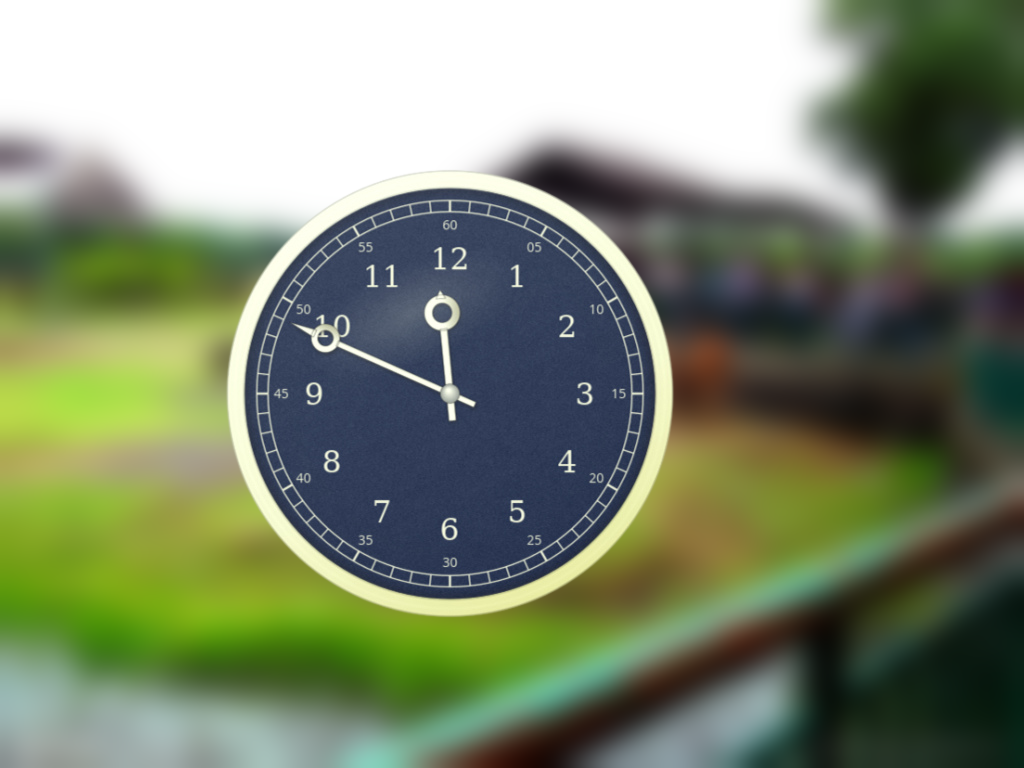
11:49
